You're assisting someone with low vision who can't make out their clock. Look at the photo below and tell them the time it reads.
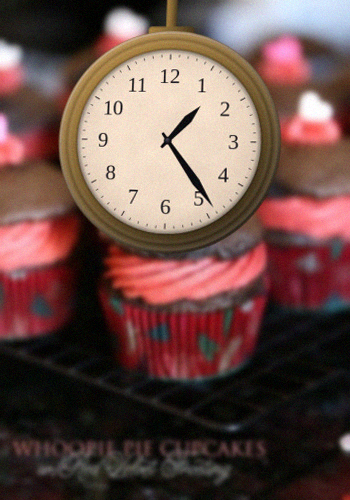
1:24
